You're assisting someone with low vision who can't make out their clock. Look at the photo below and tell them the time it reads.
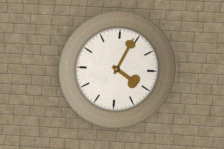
4:04
